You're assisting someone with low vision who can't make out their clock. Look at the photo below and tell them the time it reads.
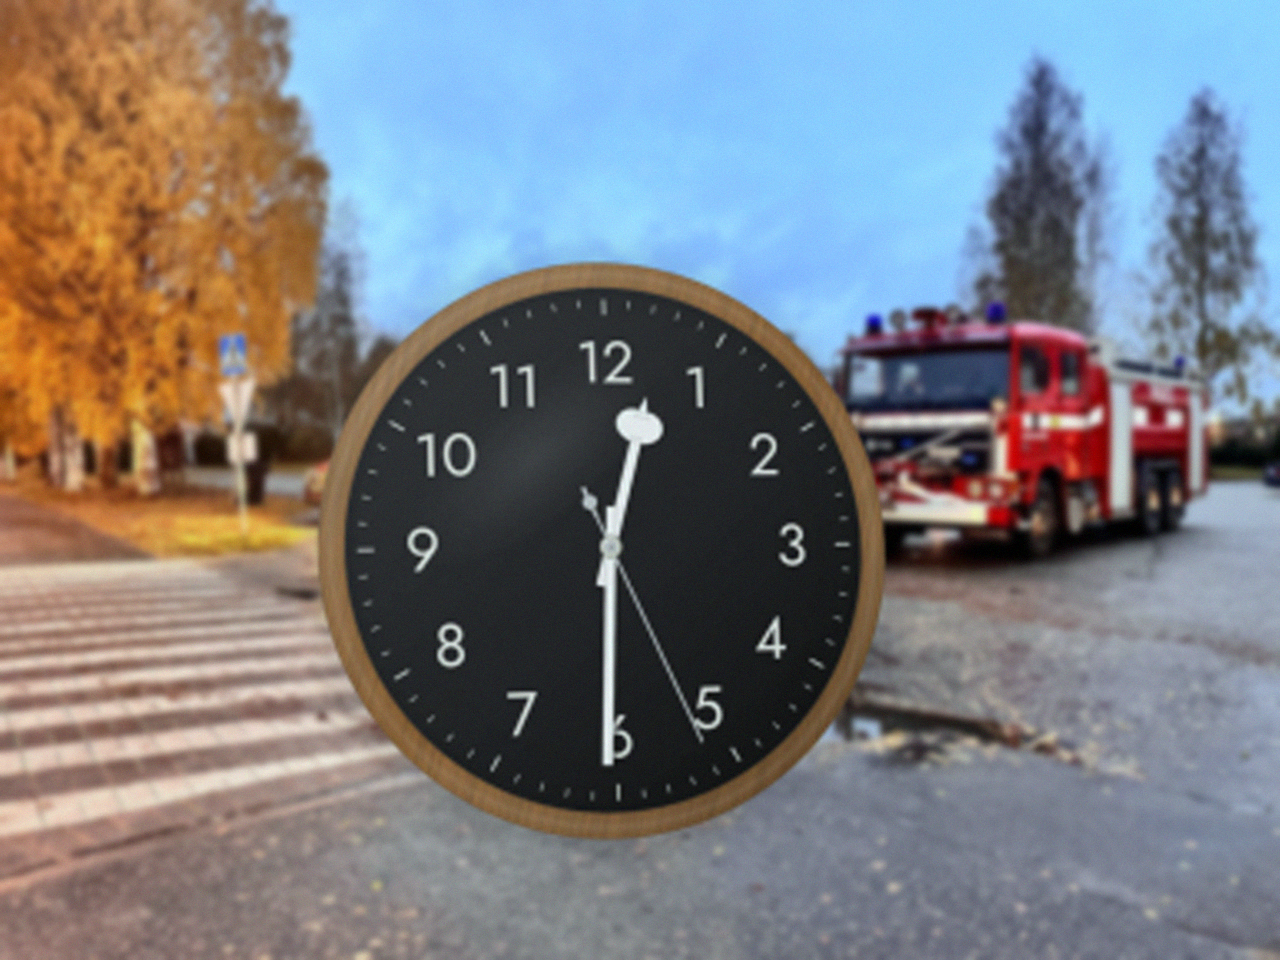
12:30:26
